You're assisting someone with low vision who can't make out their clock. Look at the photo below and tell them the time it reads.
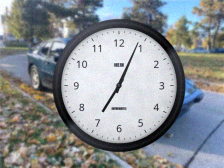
7:04
